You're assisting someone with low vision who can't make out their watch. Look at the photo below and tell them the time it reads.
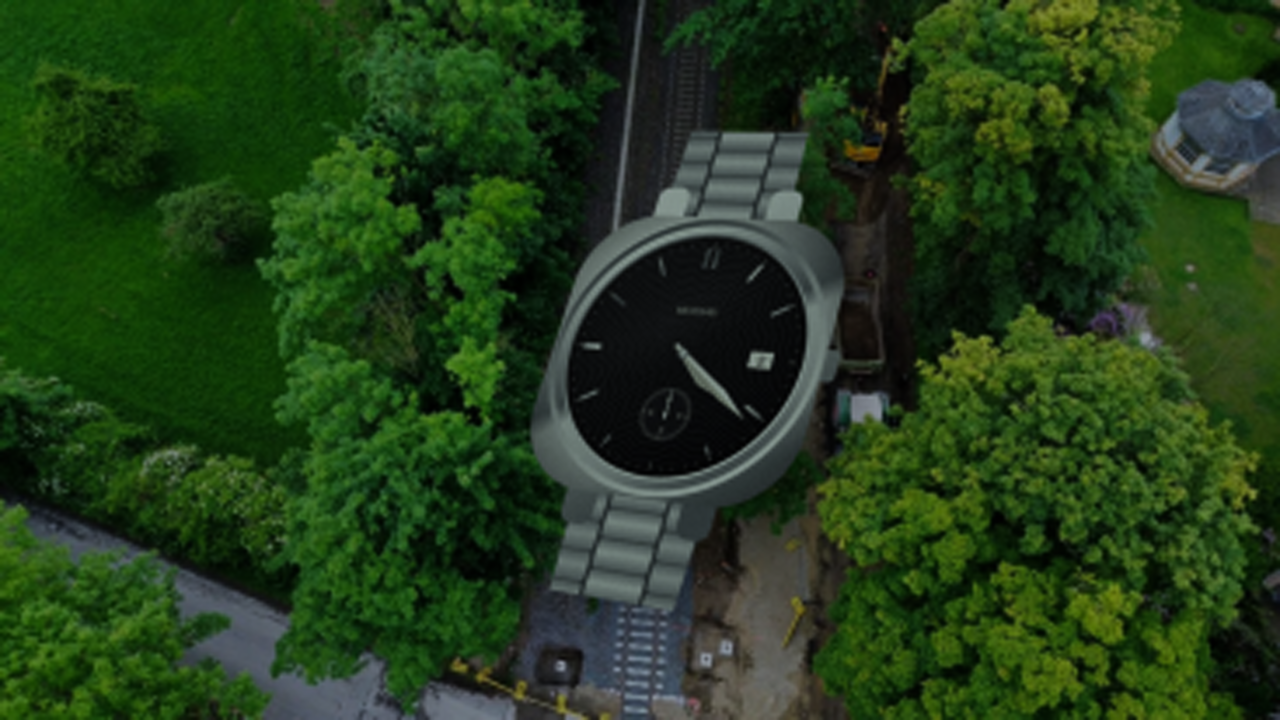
4:21
